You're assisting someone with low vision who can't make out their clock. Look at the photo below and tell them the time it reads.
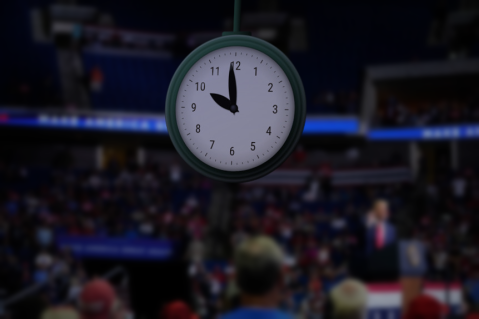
9:59
